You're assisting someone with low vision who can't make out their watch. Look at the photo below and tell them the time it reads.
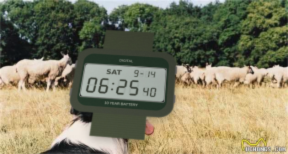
6:25:40
